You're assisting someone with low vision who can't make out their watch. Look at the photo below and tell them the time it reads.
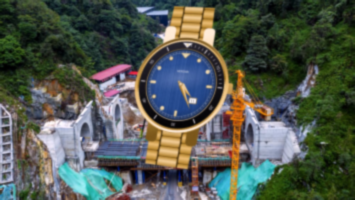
4:25
